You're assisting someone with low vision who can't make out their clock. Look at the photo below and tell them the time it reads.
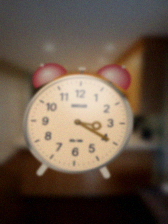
3:20
